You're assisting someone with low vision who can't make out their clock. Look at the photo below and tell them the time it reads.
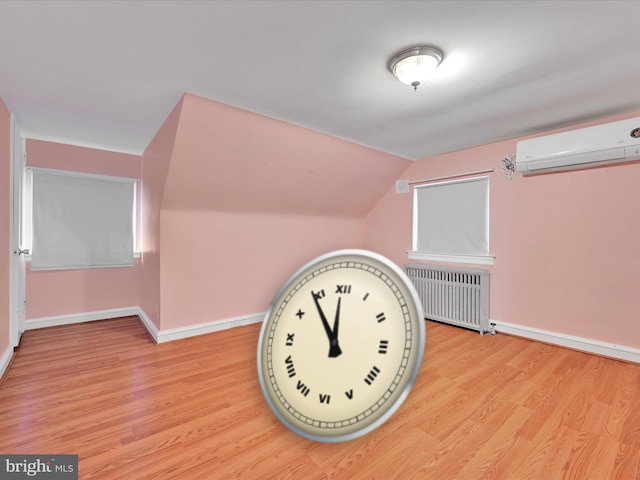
11:54
